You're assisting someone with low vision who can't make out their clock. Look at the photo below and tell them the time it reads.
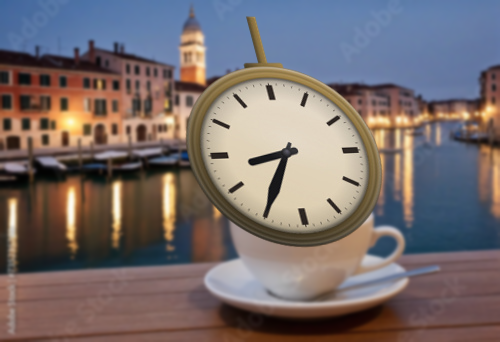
8:35
